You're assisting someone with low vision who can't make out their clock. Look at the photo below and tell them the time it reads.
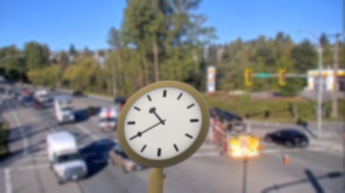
10:40
